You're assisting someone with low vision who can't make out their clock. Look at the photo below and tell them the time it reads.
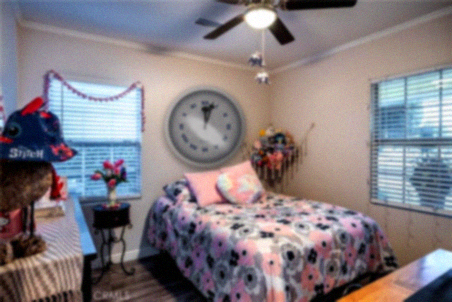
12:03
